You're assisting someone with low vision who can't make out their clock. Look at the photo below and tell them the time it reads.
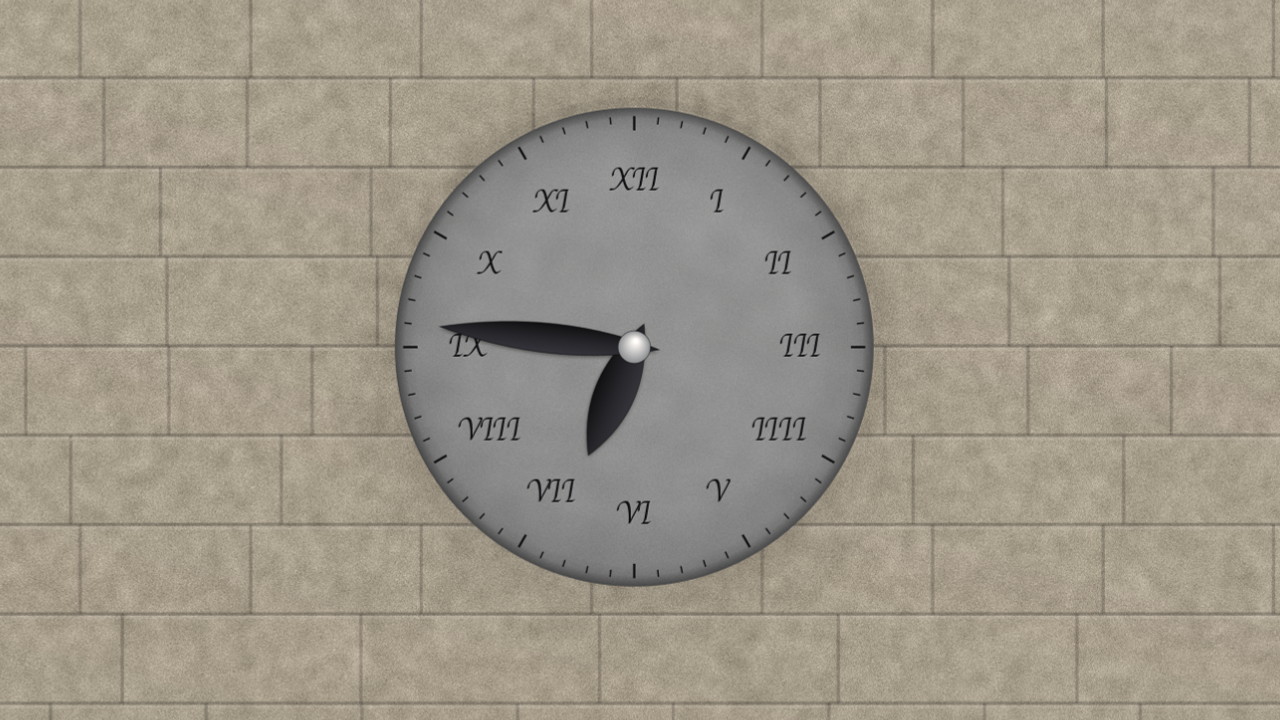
6:46
